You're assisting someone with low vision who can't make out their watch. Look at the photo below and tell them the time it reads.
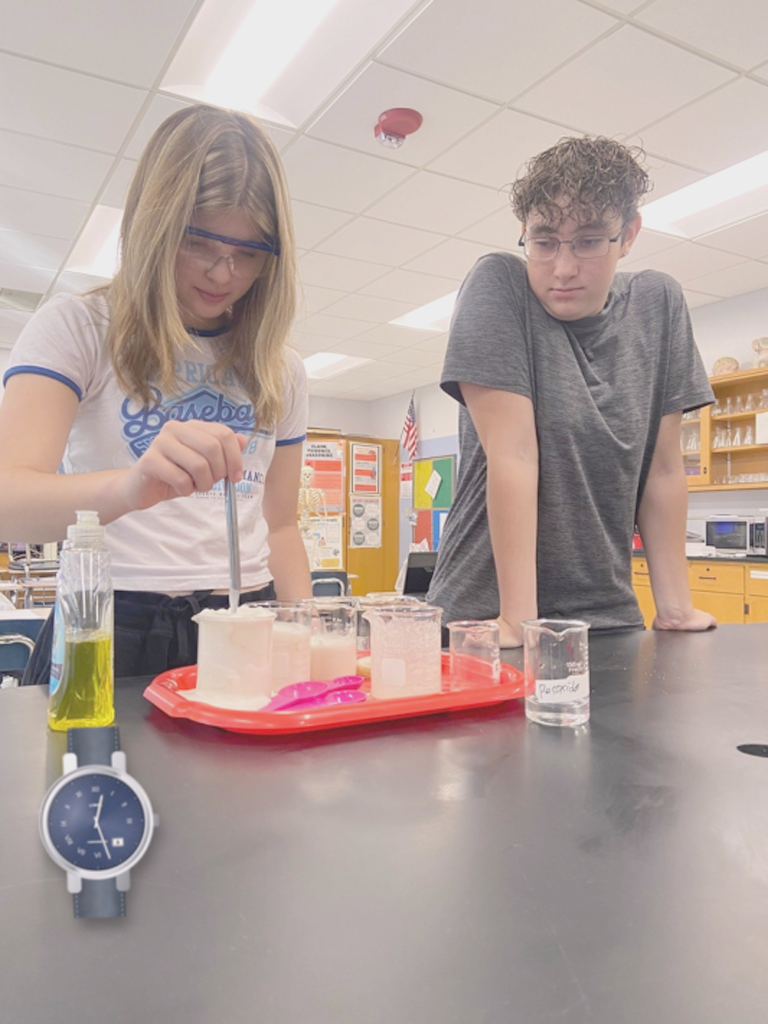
12:27
